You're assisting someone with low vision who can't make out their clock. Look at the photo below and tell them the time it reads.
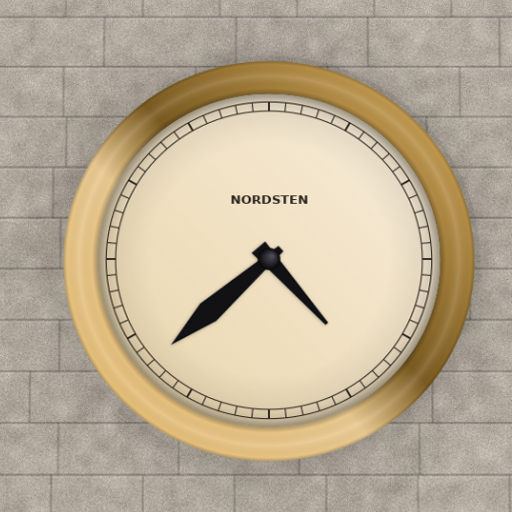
4:38
